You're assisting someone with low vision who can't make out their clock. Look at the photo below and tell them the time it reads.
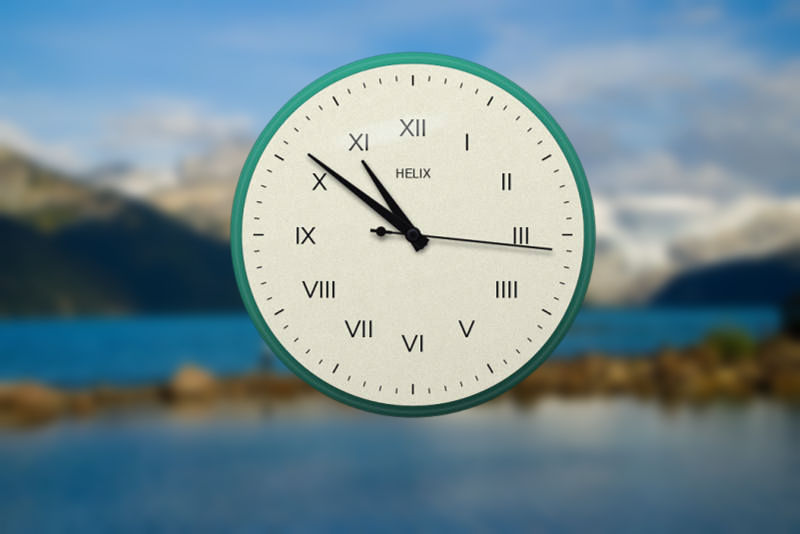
10:51:16
